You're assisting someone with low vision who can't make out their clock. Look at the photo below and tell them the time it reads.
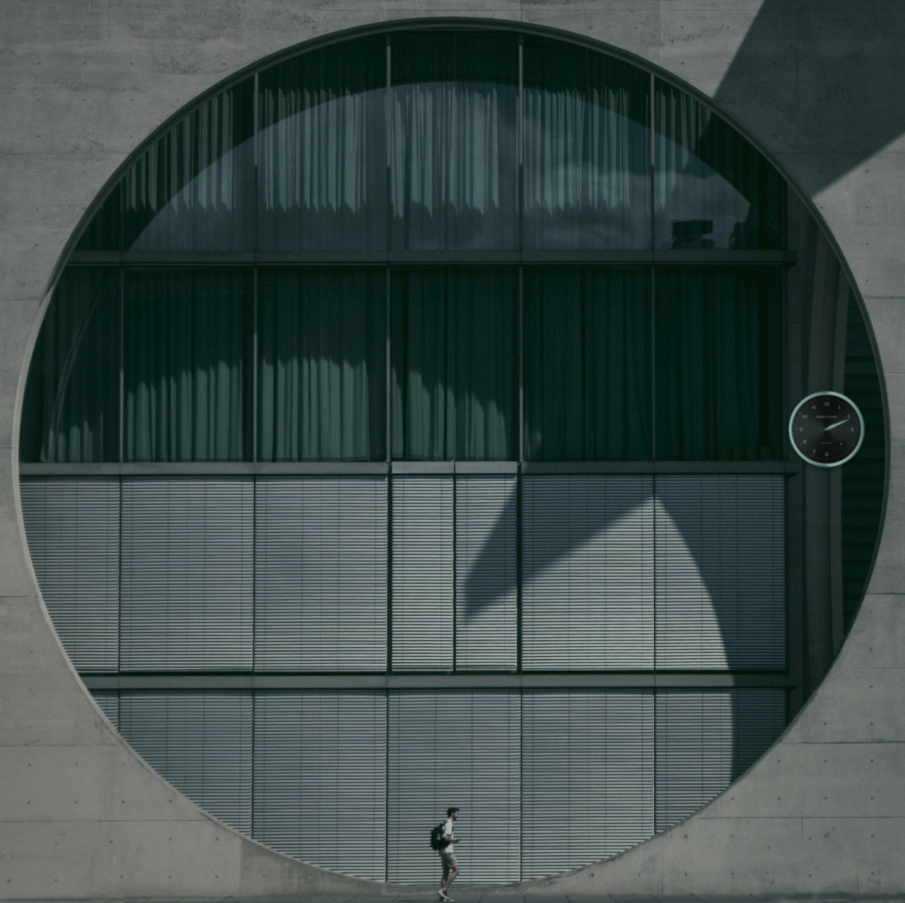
2:11
